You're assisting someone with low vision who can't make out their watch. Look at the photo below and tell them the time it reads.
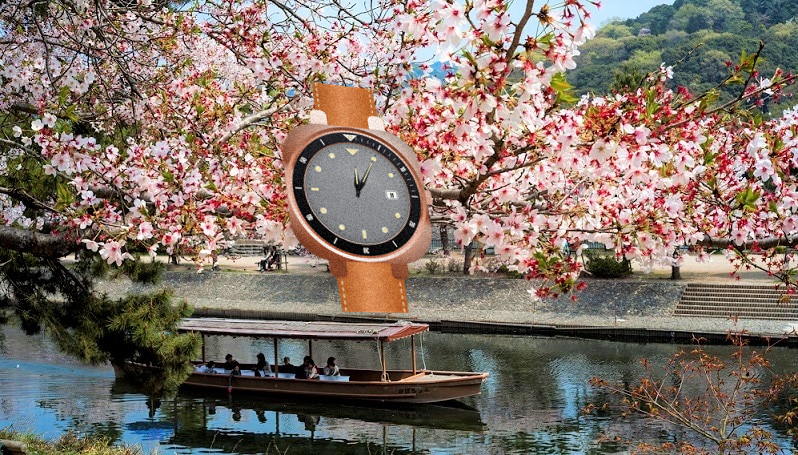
12:05
